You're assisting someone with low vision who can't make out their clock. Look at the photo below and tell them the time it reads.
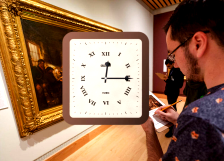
12:15
